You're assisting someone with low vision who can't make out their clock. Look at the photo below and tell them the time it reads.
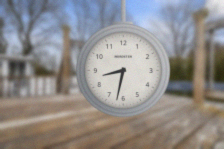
8:32
